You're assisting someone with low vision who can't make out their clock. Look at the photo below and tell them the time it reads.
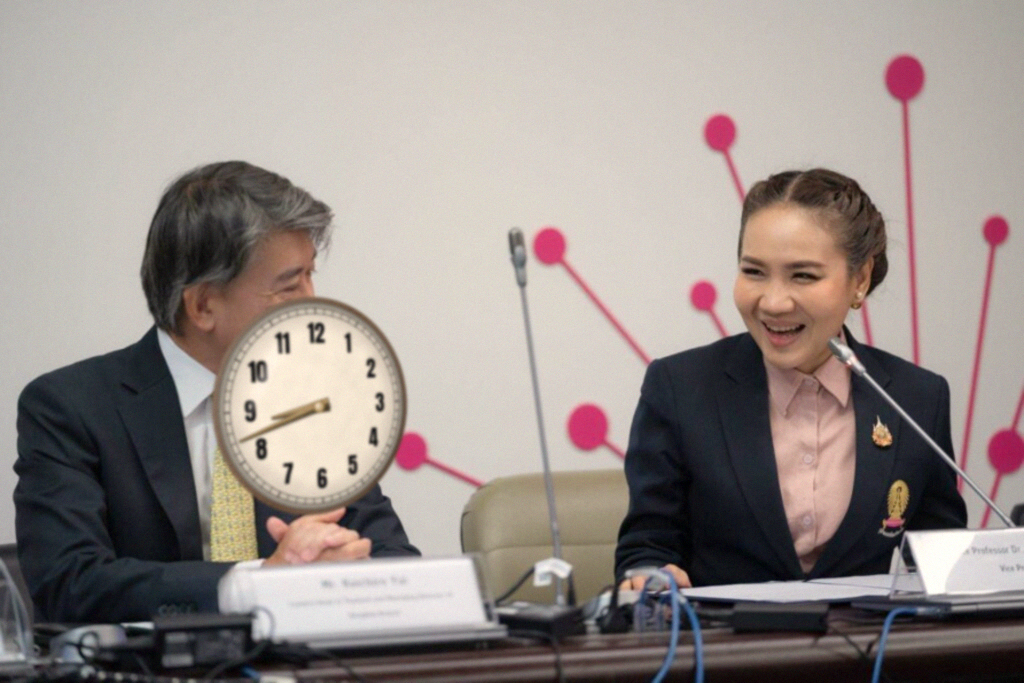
8:42
